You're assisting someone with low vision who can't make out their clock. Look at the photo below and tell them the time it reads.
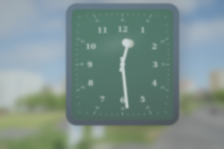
12:29
